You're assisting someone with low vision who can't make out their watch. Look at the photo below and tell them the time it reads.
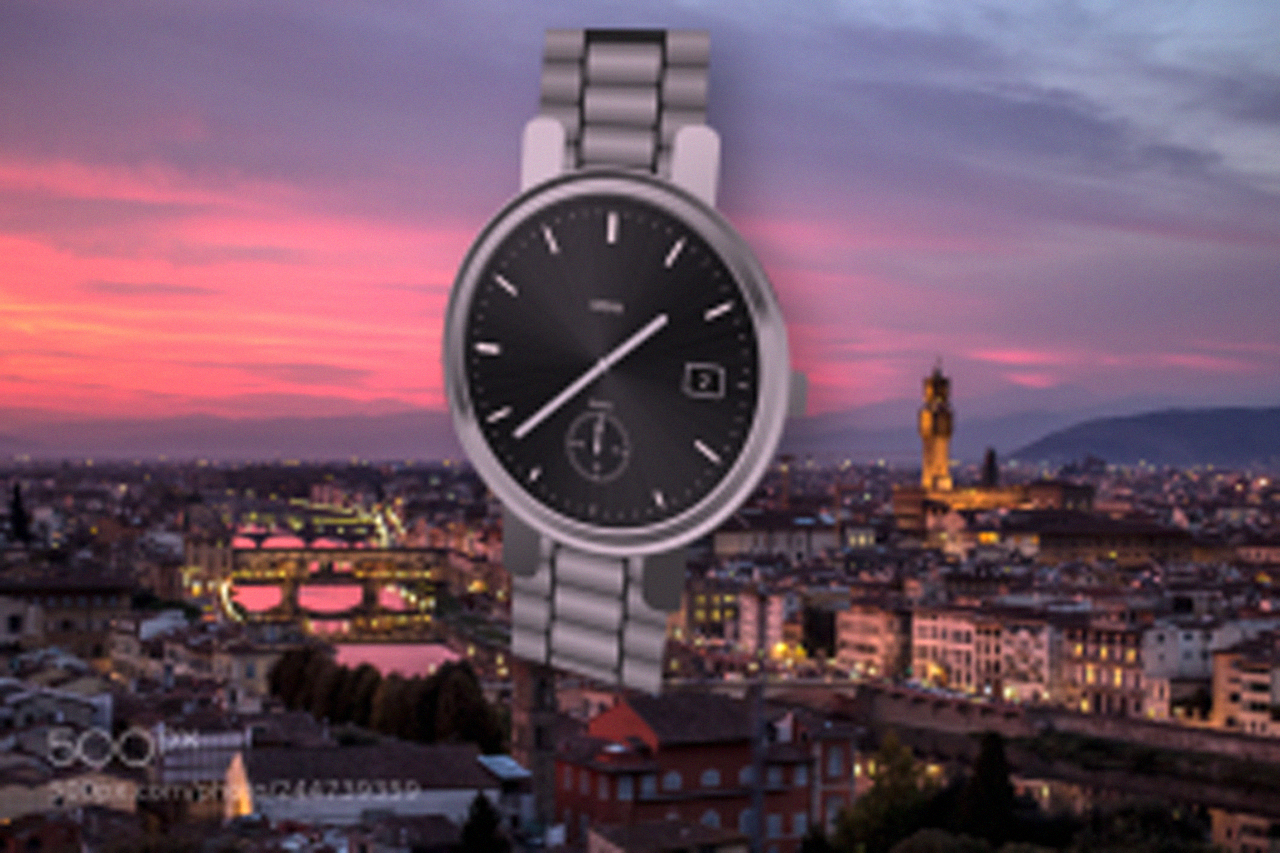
1:38
